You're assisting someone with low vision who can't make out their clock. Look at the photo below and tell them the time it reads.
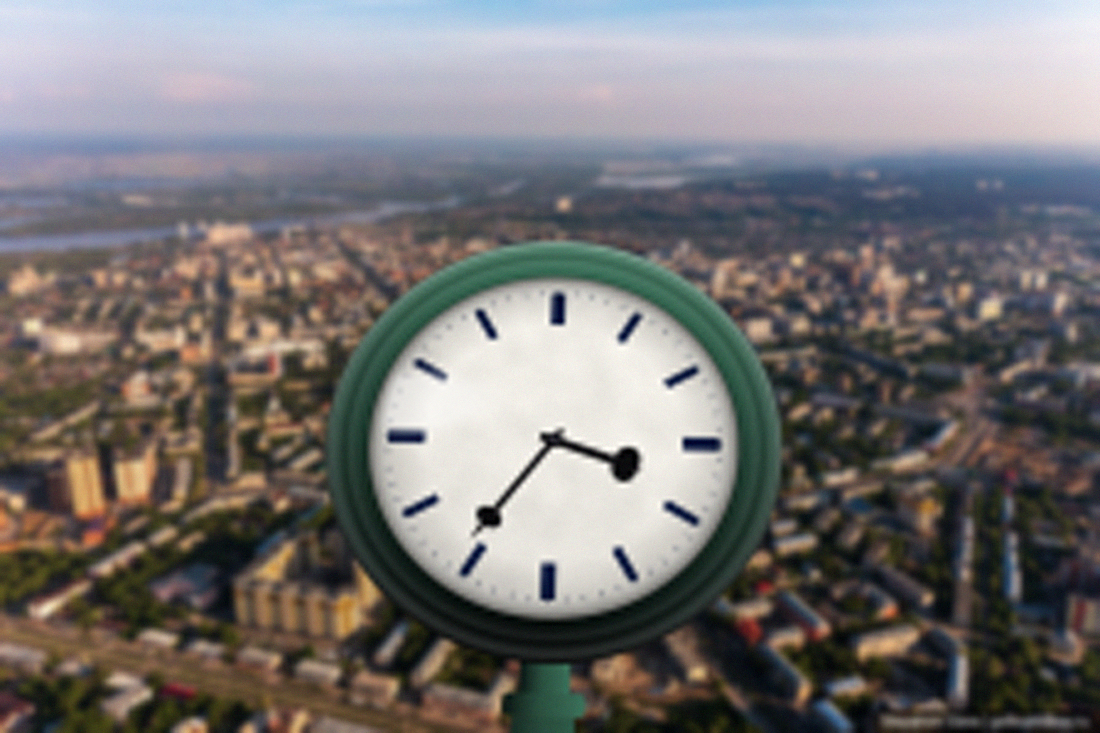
3:36
